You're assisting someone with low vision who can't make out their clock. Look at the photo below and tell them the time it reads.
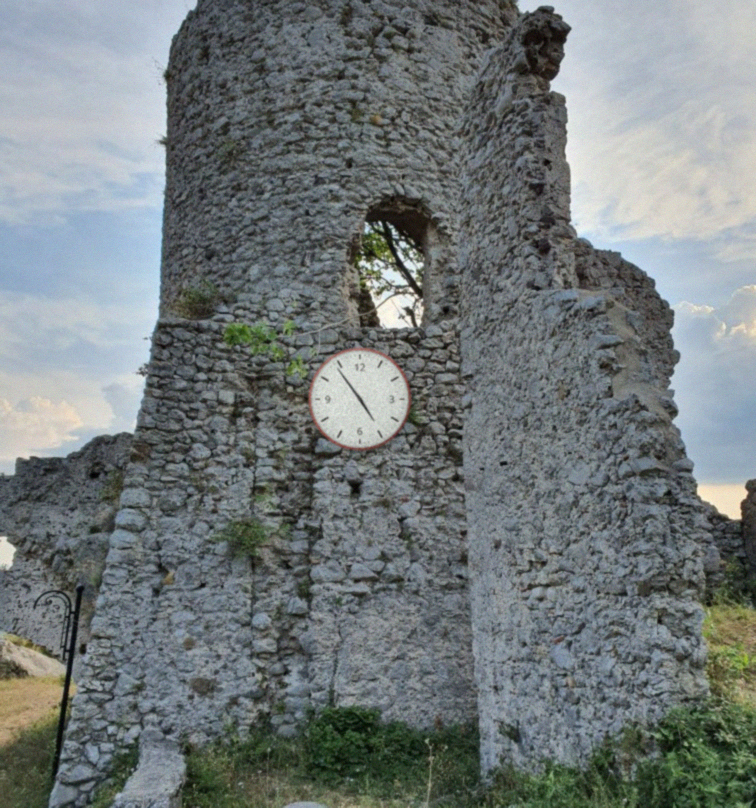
4:54
